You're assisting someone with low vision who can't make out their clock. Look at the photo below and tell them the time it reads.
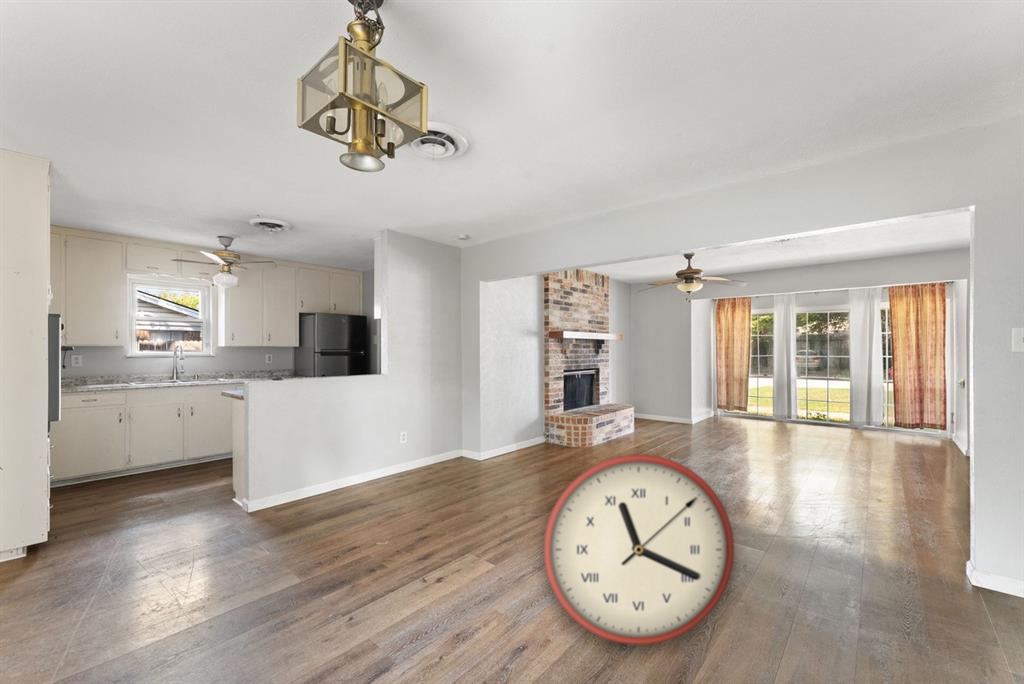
11:19:08
